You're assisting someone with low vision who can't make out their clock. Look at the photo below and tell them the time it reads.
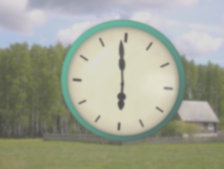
5:59
